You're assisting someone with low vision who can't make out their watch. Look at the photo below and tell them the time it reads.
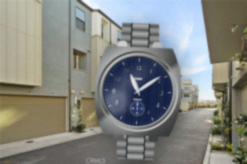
11:09
